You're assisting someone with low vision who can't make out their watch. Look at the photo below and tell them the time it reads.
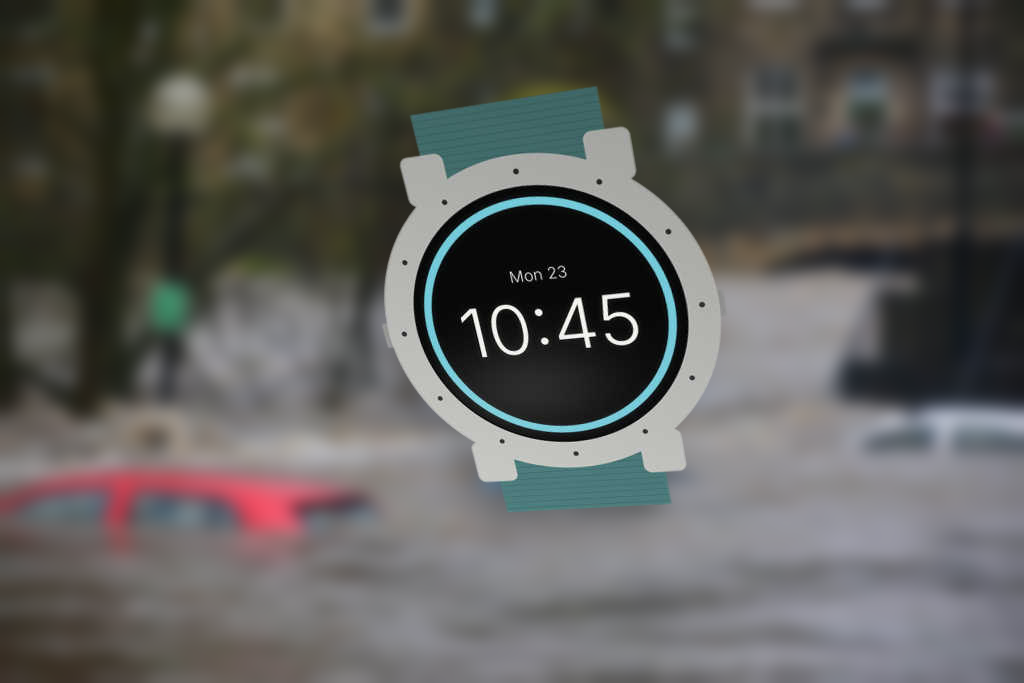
10:45
